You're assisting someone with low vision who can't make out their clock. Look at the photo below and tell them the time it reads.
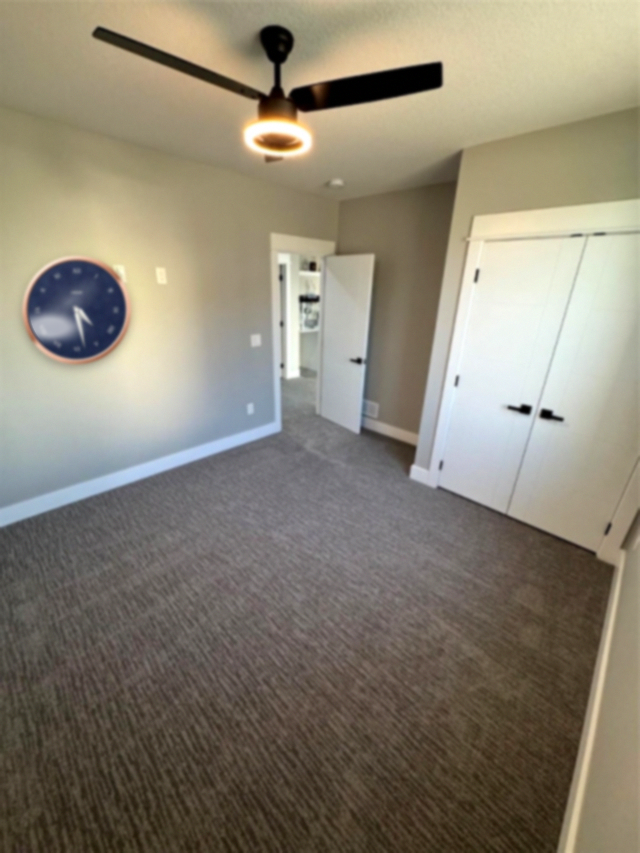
4:28
